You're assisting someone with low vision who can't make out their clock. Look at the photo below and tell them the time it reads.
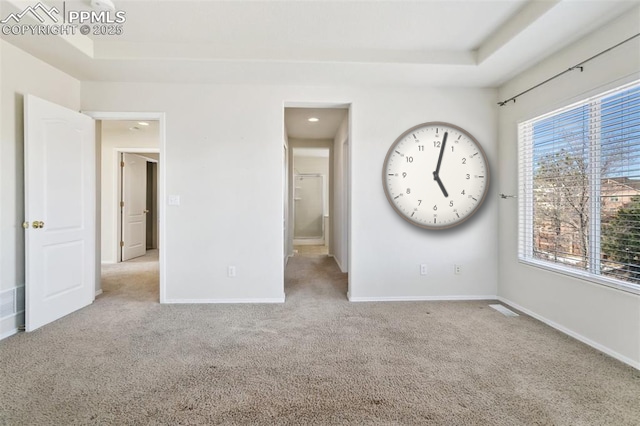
5:02
